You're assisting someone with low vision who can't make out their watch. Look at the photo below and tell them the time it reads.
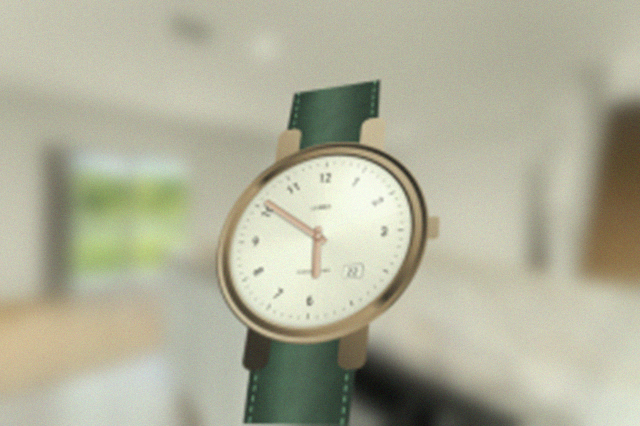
5:51
